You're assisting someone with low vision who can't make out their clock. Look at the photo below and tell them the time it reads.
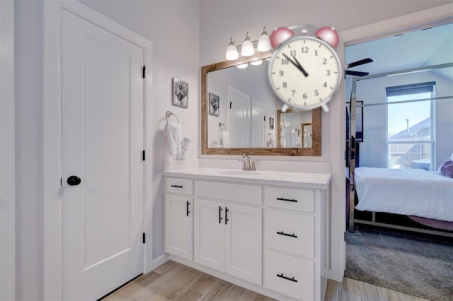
10:52
